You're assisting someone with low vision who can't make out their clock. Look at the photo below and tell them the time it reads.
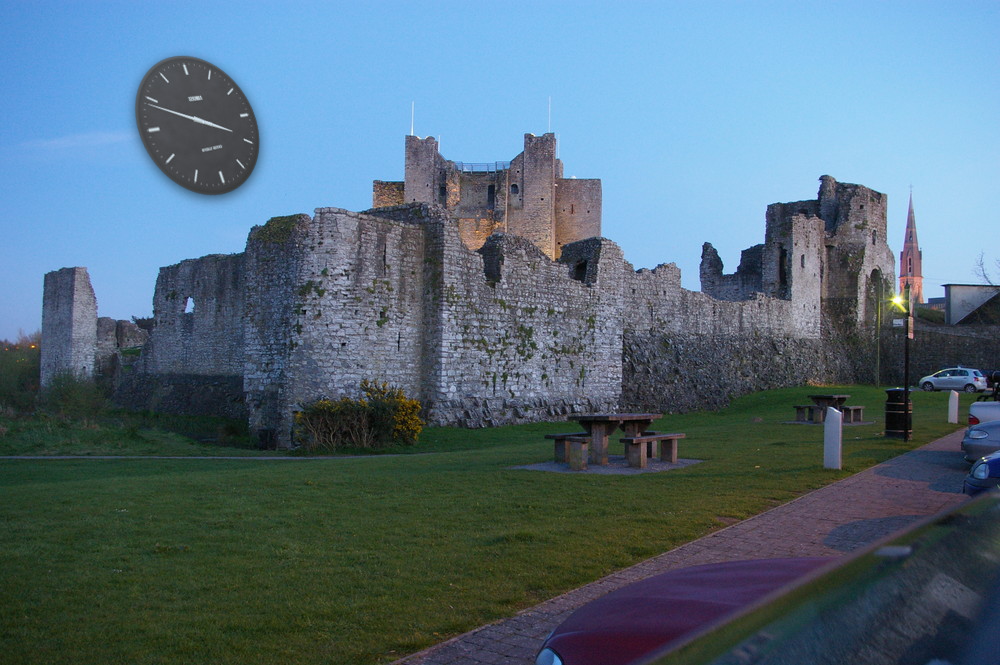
3:49
